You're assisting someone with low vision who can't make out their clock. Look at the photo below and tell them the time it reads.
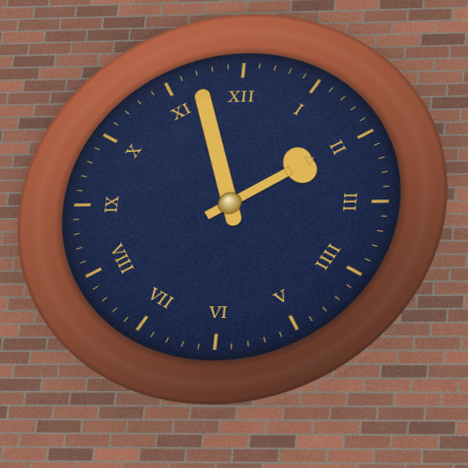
1:57
